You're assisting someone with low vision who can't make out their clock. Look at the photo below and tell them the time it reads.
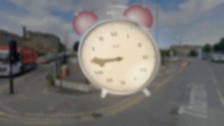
8:45
